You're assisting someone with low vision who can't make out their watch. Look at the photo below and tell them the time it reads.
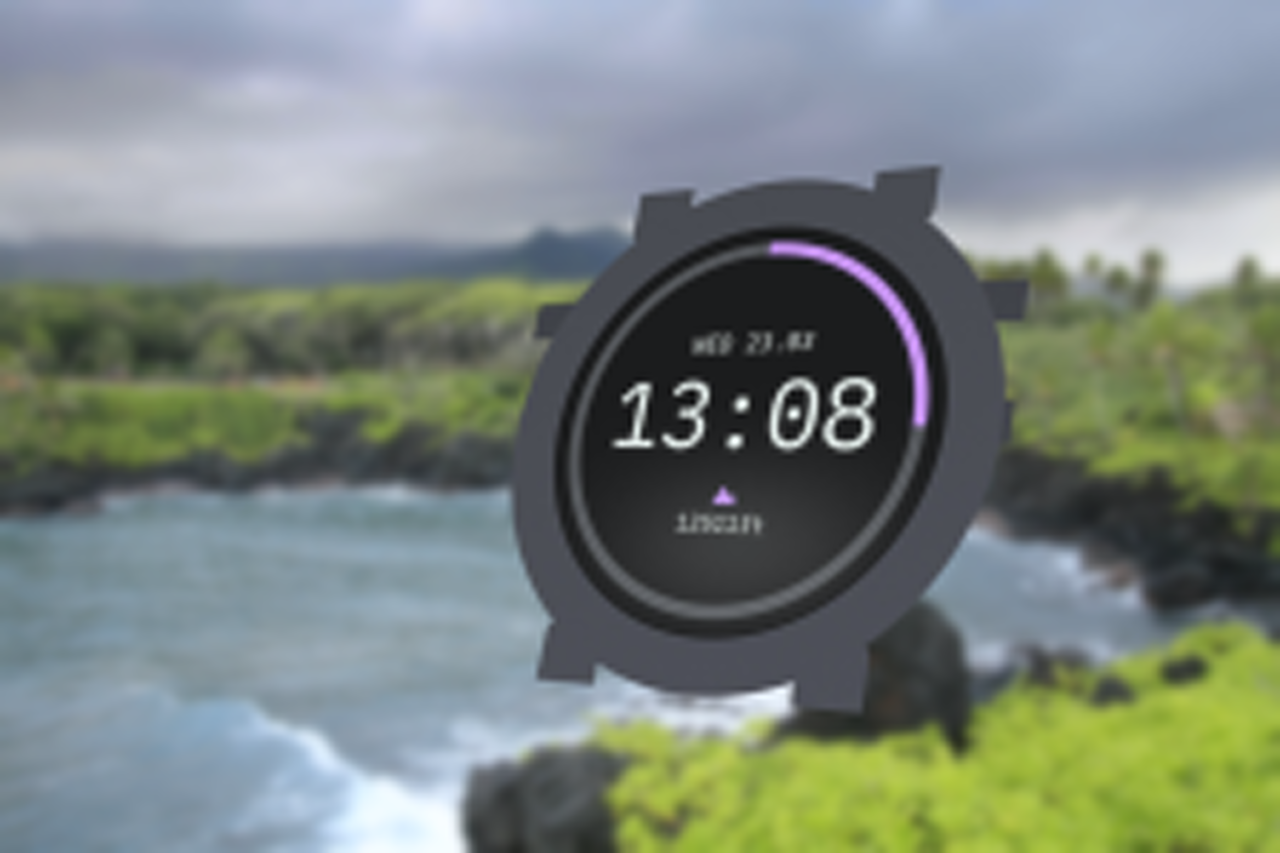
13:08
